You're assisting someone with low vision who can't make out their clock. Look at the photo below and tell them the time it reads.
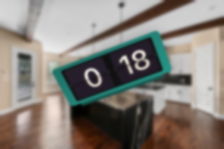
0:18
